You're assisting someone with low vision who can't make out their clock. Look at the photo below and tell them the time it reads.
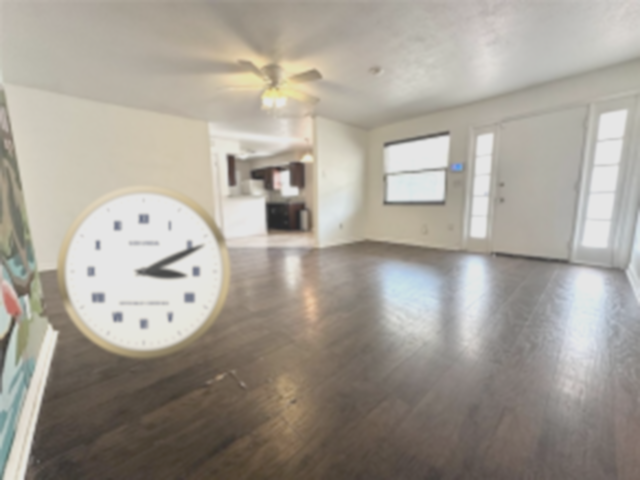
3:11
